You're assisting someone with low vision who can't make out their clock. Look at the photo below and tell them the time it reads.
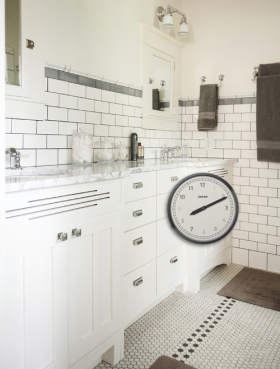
8:11
